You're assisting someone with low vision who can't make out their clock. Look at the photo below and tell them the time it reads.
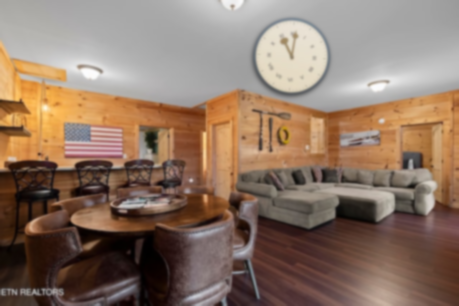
11:01
